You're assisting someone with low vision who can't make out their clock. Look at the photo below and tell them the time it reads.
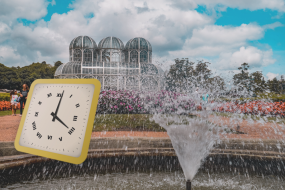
4:01
